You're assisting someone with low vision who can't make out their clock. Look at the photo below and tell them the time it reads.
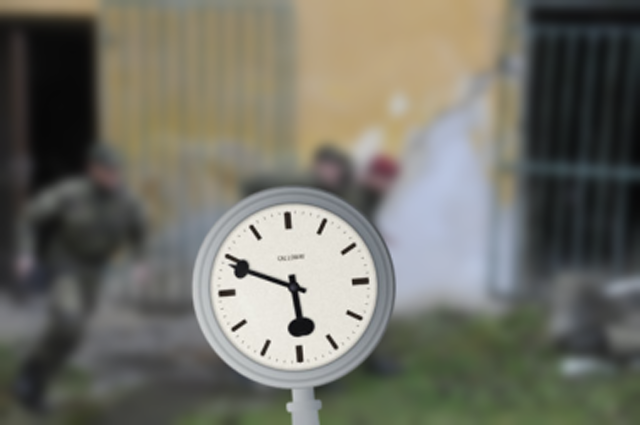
5:49
